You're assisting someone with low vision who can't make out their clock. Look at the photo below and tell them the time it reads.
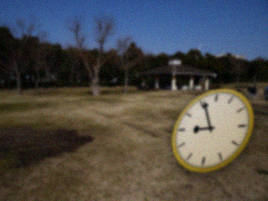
8:56
